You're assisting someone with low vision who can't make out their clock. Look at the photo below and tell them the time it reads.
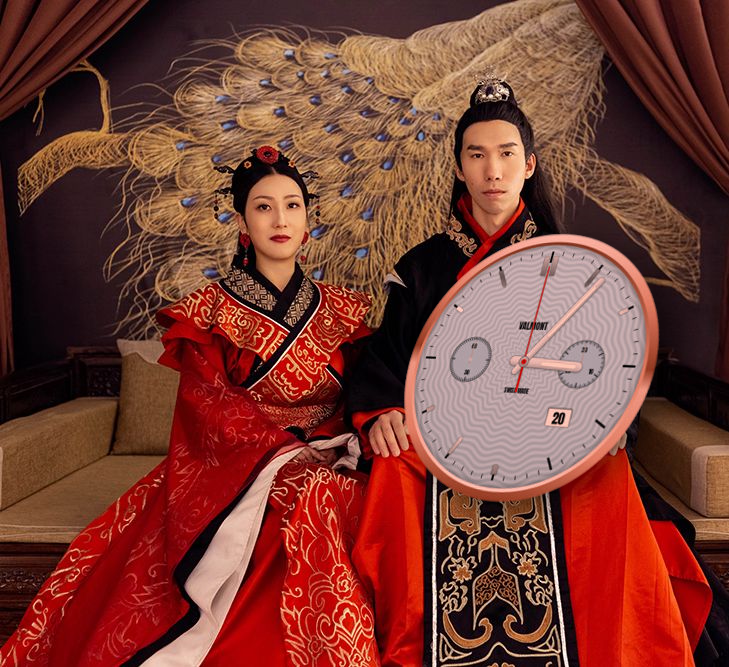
3:06
